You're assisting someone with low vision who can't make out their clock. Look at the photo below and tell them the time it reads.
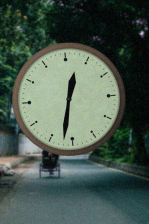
12:32
